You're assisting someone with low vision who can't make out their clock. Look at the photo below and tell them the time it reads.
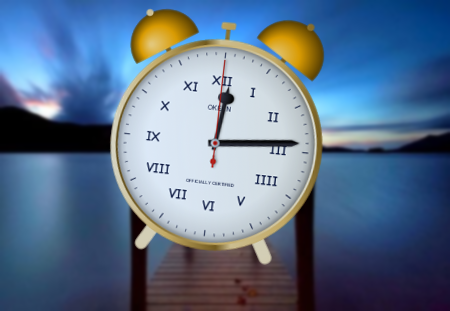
12:14:00
